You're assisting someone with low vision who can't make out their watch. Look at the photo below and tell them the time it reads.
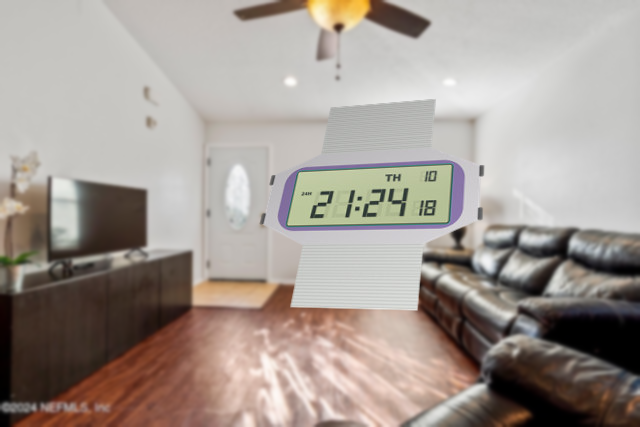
21:24:18
